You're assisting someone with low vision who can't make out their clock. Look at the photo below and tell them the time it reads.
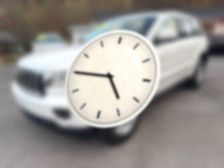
4:45
